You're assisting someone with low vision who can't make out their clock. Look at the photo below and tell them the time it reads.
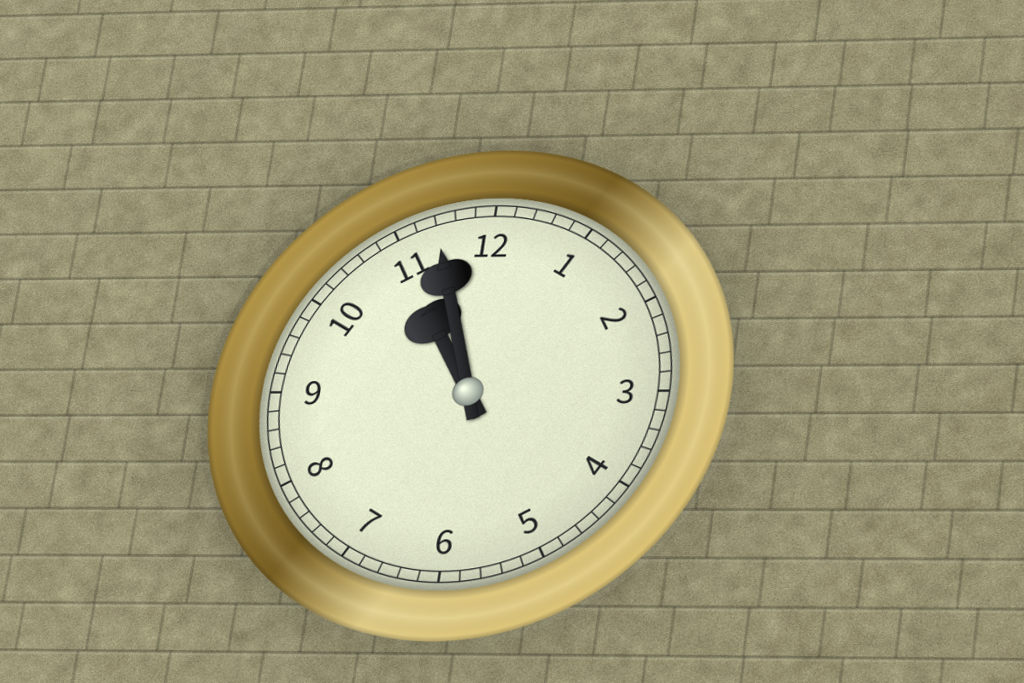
10:57
